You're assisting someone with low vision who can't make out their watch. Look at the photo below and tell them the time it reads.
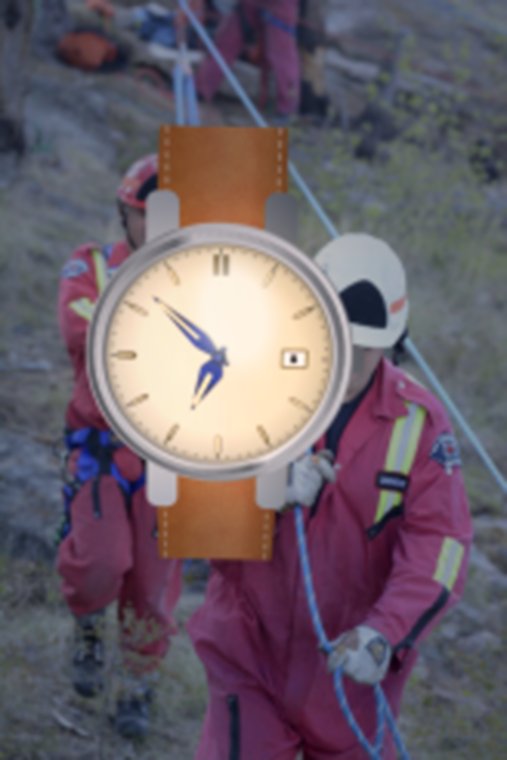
6:52
